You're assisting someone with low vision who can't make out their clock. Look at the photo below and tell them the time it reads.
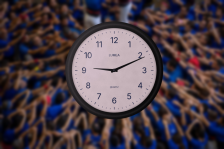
9:11
